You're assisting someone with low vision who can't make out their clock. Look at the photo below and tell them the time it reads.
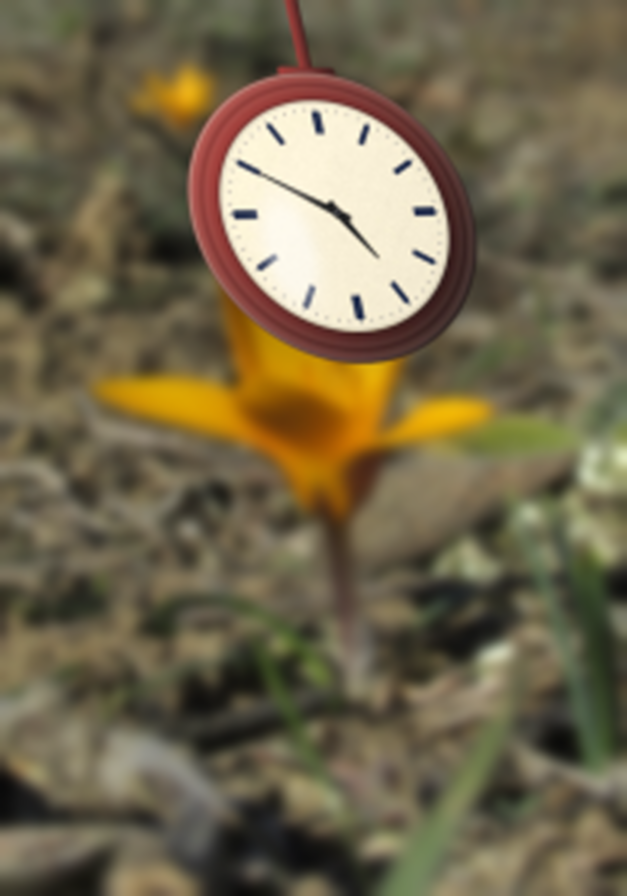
4:50
